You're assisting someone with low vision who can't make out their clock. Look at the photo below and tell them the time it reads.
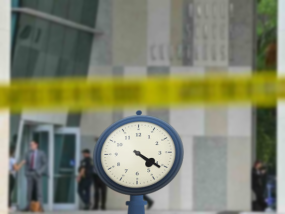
4:21
